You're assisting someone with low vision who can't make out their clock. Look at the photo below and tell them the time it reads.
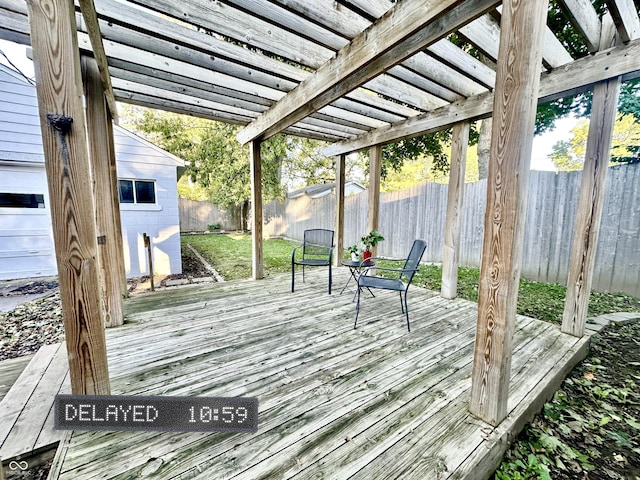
10:59
